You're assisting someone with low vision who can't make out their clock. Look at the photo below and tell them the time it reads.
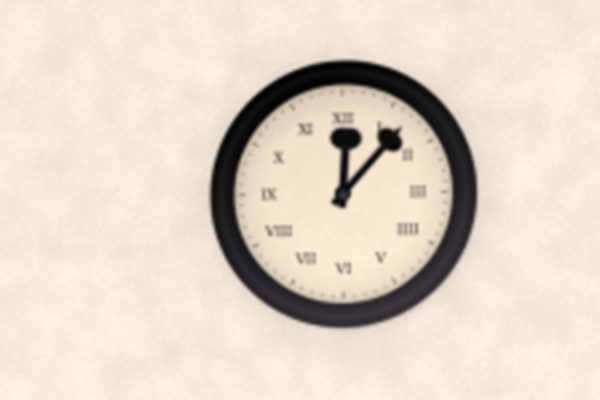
12:07
